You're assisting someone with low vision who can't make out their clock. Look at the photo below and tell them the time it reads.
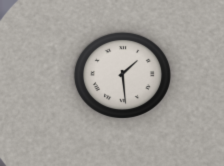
1:29
